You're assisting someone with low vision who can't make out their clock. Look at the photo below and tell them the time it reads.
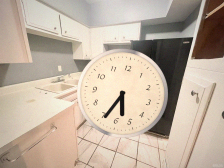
5:34
